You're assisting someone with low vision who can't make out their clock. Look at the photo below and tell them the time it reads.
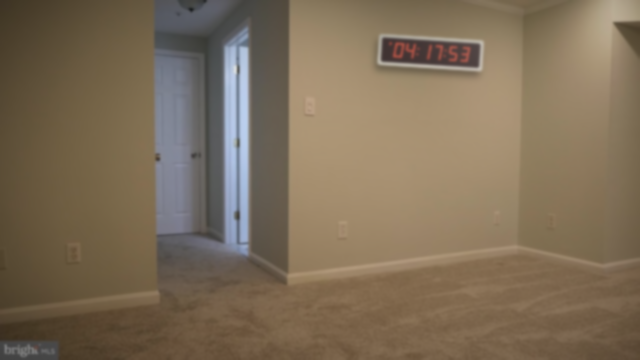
4:17:53
